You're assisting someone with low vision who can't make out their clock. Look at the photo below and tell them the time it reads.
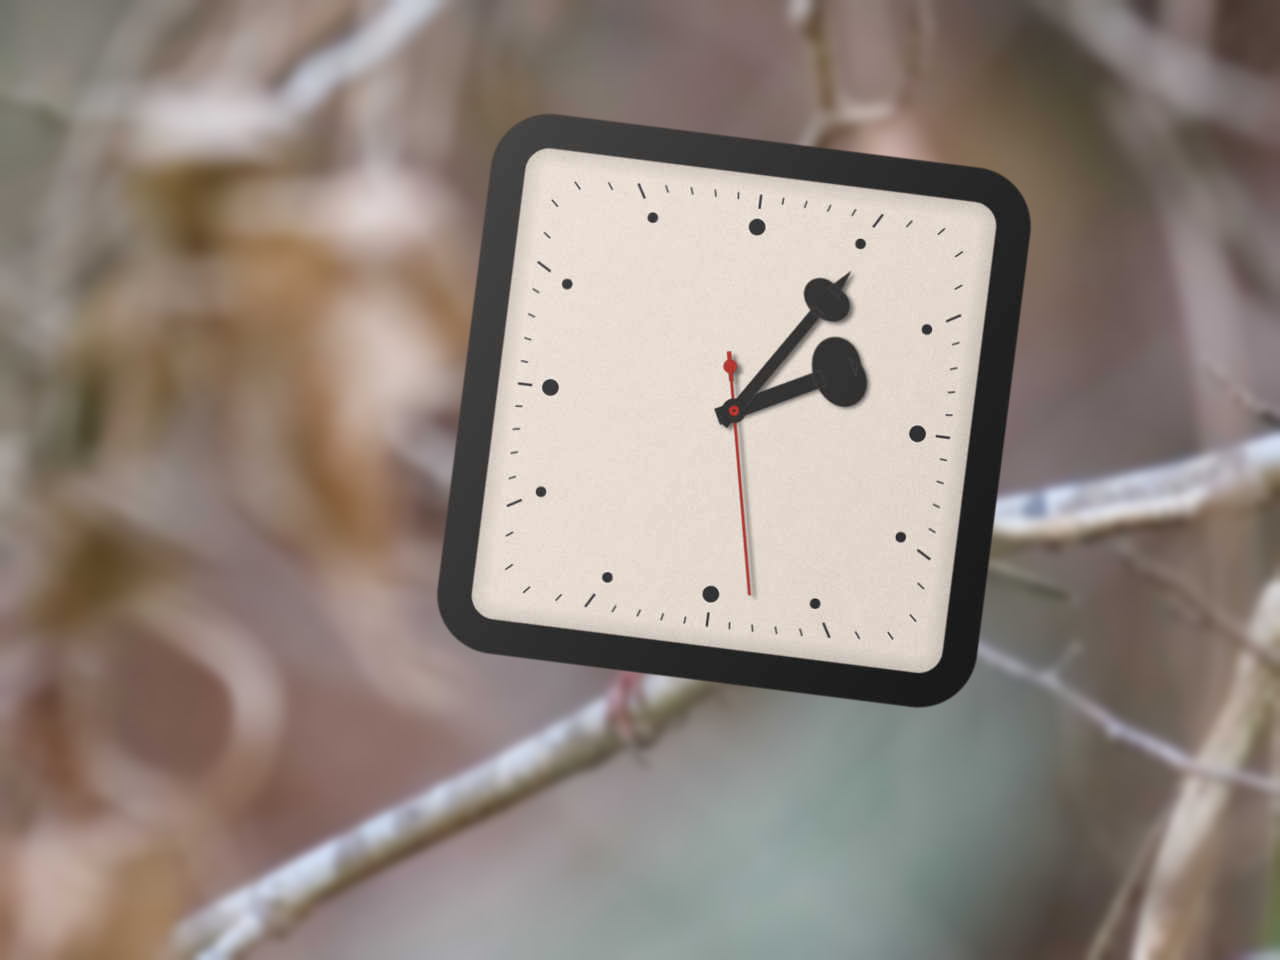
2:05:28
